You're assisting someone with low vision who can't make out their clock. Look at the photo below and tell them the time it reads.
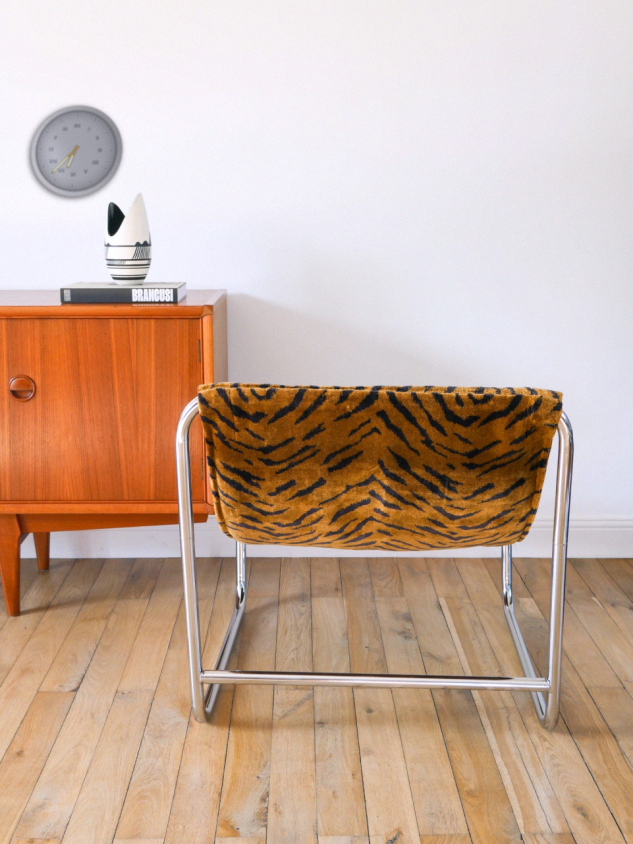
6:37
